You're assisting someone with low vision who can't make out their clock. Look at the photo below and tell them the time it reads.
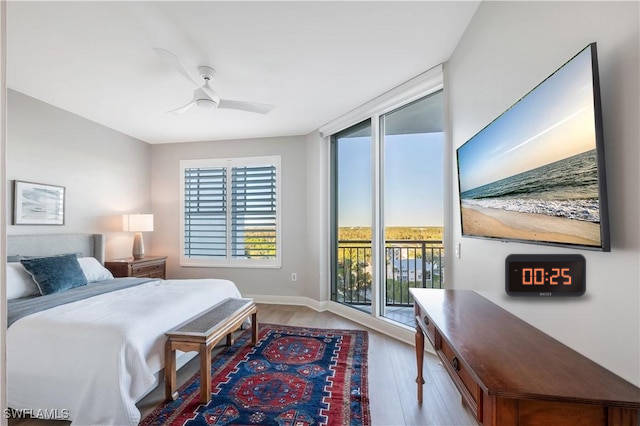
0:25
